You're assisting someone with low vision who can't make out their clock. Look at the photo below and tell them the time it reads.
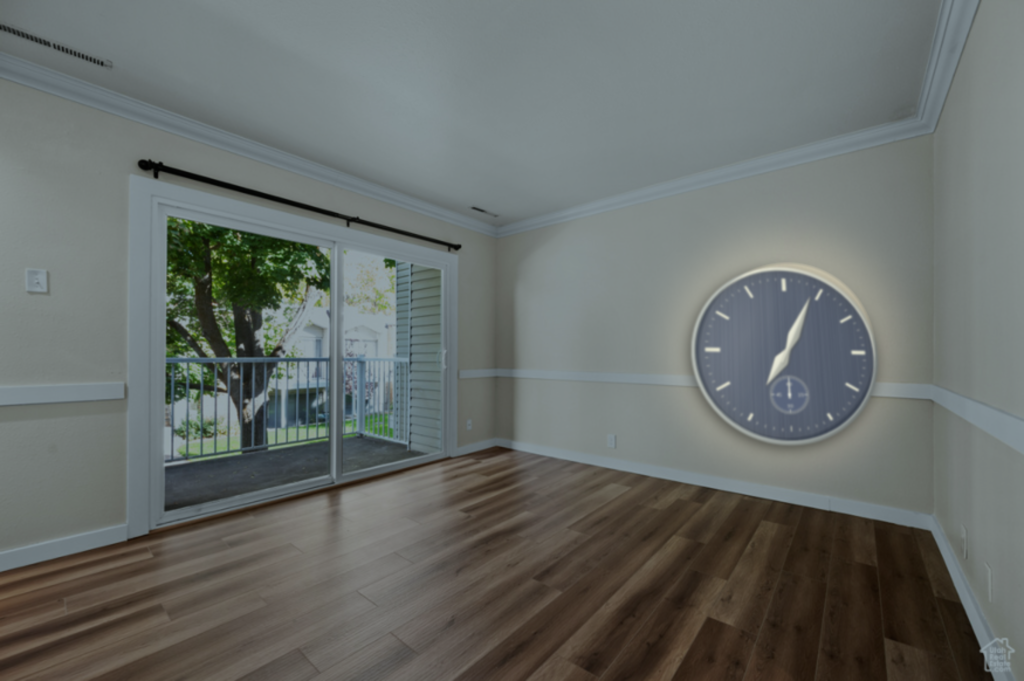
7:04
